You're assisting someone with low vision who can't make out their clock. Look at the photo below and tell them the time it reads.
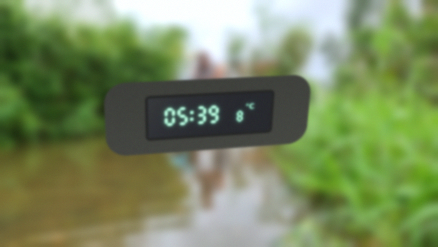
5:39
